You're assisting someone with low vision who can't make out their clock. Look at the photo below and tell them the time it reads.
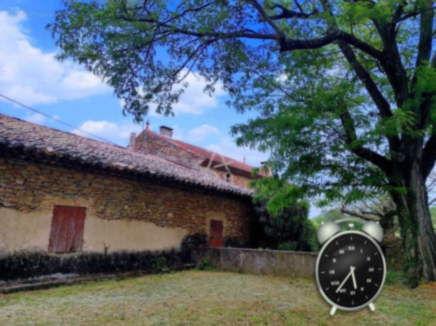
5:37
